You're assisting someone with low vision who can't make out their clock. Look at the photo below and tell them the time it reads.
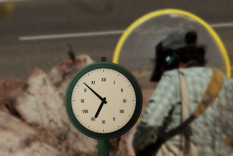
6:52
